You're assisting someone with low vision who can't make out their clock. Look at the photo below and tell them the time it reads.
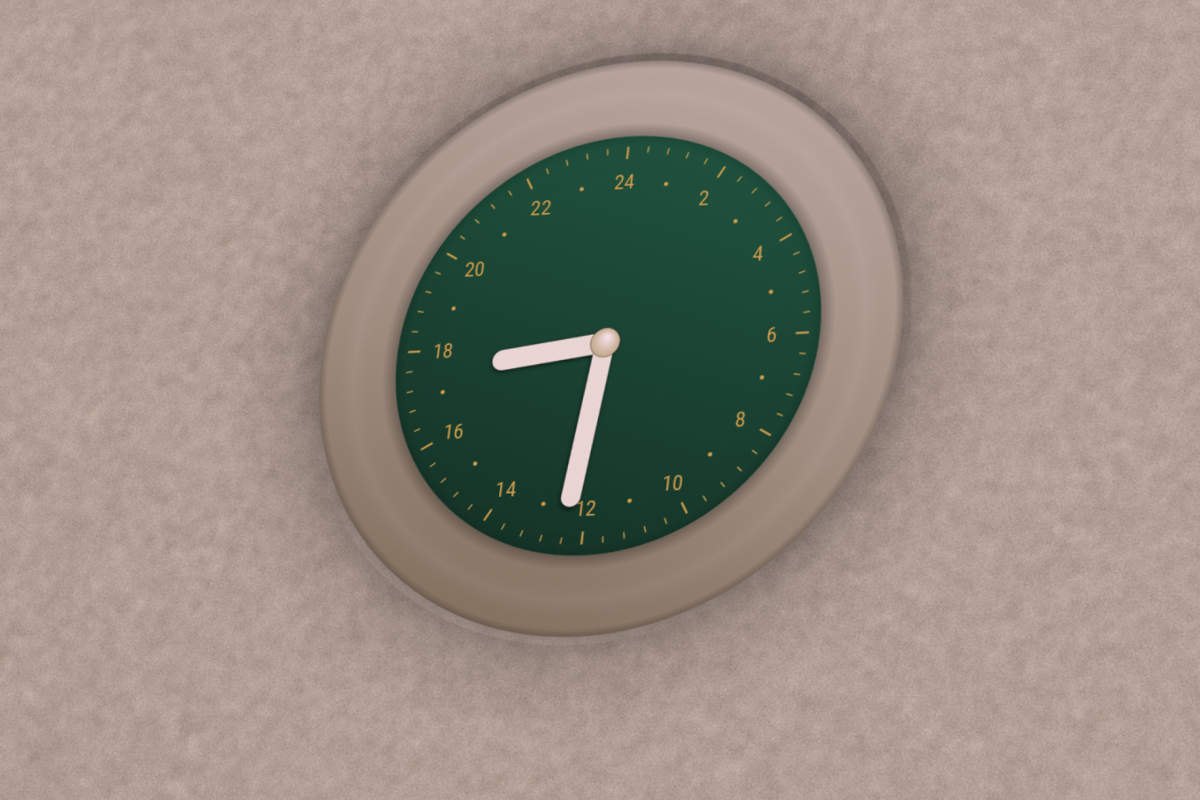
17:31
